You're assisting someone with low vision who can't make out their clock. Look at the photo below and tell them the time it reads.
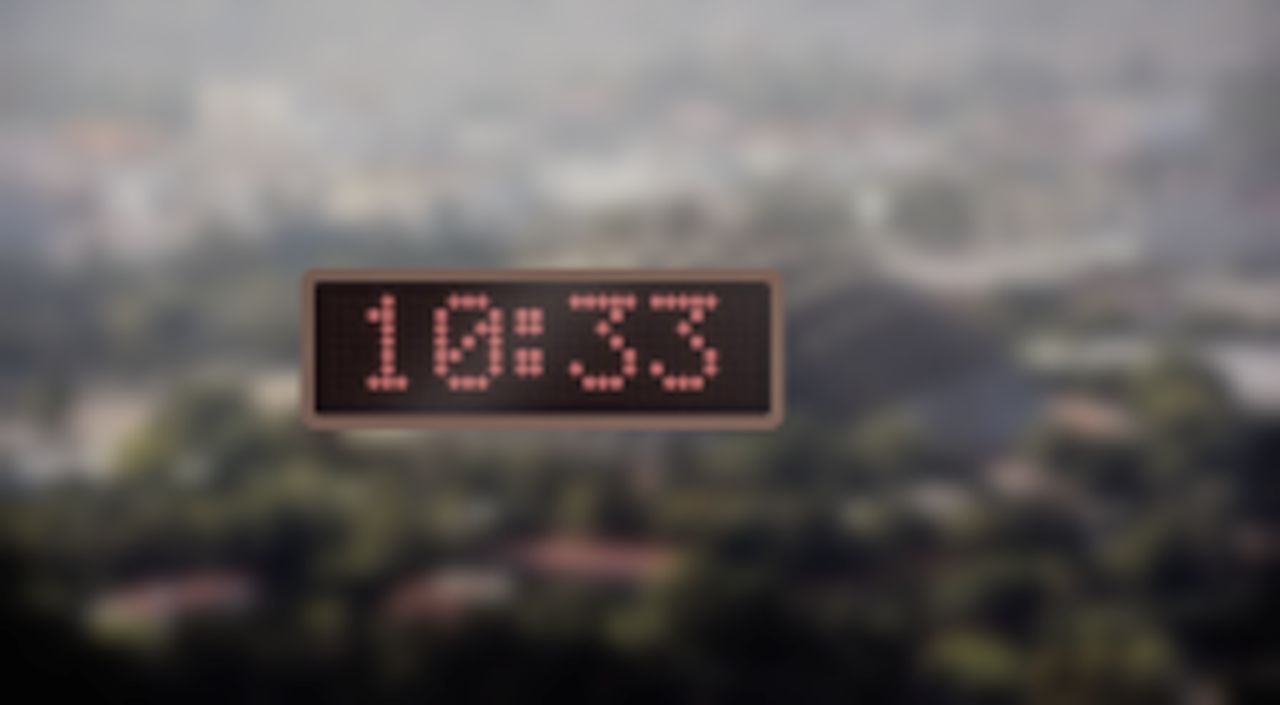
10:33
